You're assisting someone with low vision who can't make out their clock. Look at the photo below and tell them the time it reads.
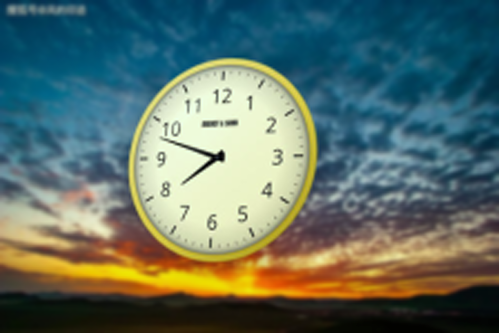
7:48
